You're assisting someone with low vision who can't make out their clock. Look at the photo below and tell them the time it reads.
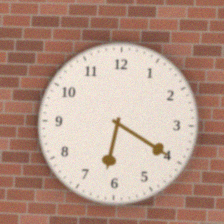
6:20
